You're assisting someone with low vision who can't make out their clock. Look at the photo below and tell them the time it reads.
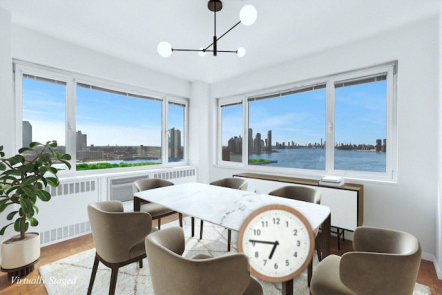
6:46
